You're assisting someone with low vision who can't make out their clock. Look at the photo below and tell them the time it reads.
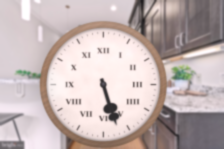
5:27
